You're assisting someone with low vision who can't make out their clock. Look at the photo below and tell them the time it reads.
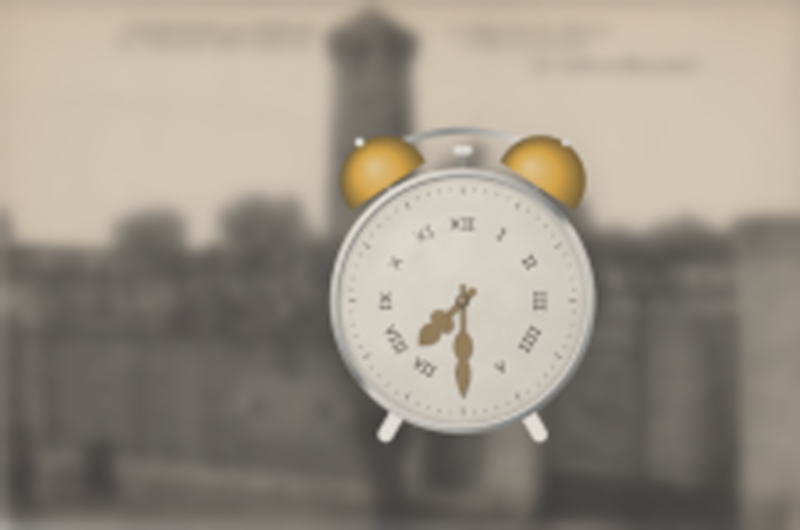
7:30
